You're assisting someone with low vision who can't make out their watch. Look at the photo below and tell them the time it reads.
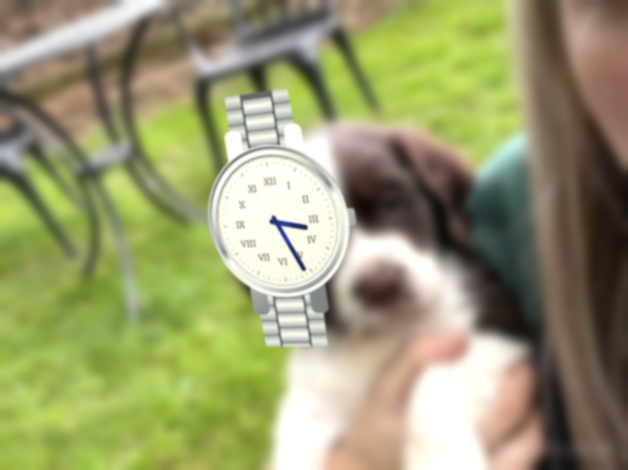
3:26
